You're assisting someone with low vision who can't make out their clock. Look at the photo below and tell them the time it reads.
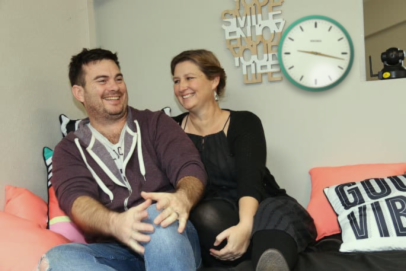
9:17
